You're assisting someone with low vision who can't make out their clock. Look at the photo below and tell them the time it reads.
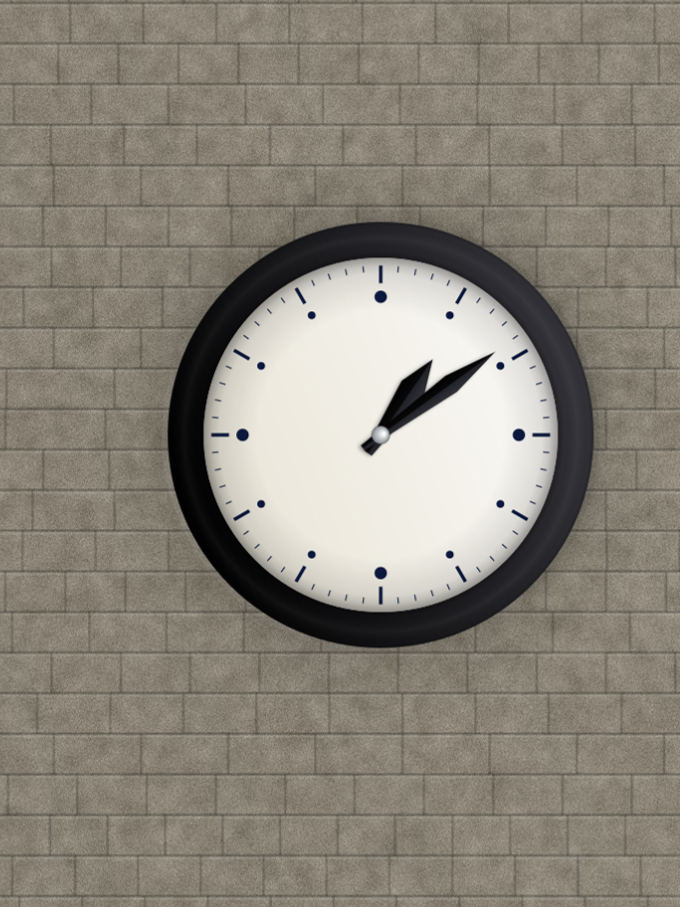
1:09
